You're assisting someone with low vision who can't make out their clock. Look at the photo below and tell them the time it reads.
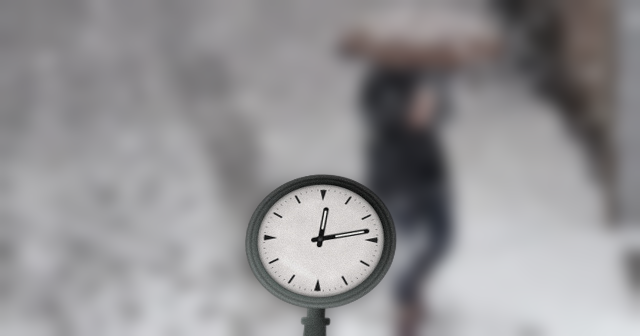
12:13
